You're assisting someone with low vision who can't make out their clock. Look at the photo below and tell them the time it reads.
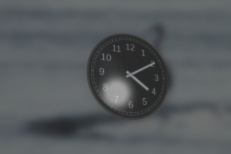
4:10
